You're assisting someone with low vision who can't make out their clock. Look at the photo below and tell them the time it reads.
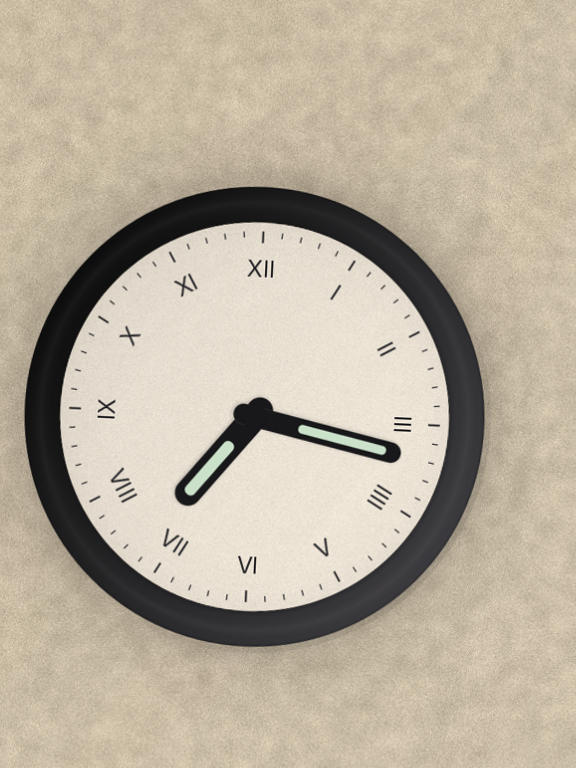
7:17
